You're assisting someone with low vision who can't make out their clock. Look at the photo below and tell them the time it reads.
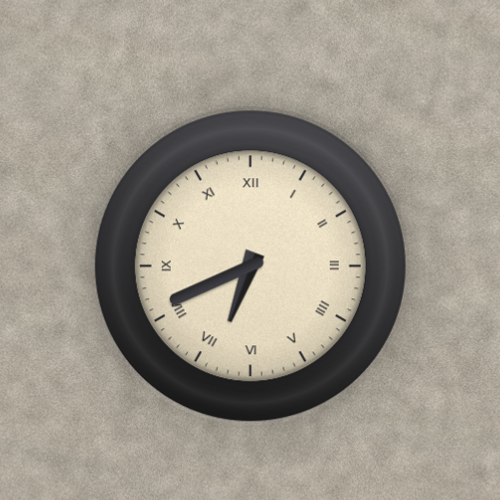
6:41
